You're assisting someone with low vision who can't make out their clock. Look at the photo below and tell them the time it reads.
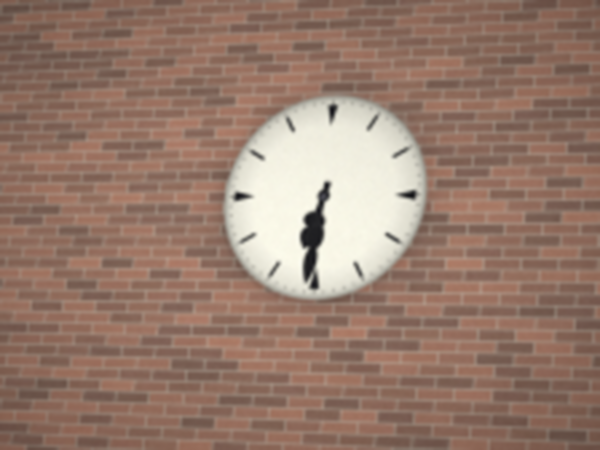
6:31
